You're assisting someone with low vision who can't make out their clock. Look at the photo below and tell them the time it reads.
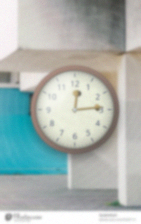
12:14
